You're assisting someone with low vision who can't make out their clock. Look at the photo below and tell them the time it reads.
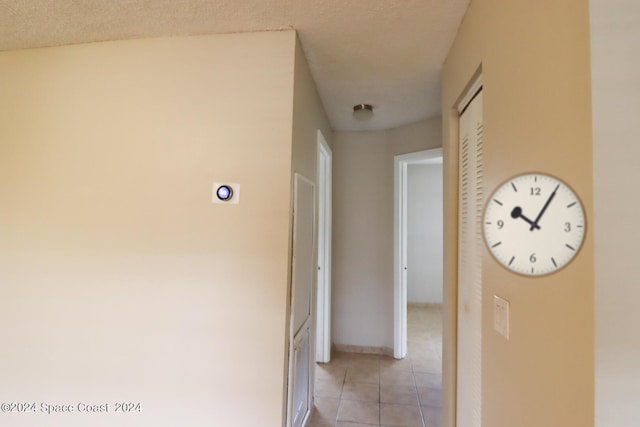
10:05
